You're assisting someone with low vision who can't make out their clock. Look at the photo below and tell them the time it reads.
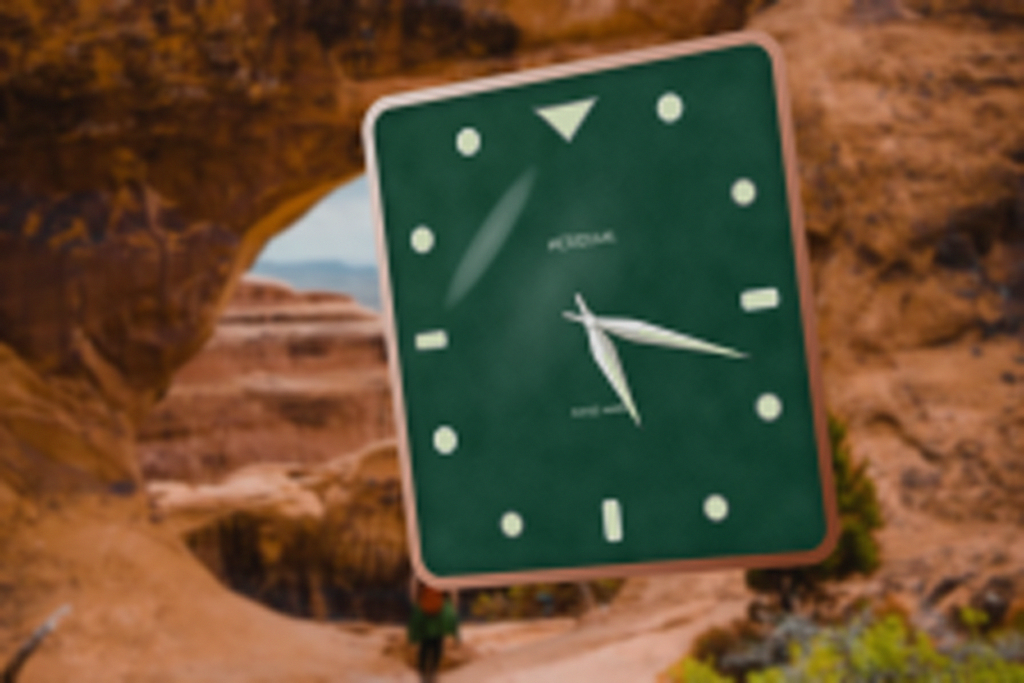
5:18
